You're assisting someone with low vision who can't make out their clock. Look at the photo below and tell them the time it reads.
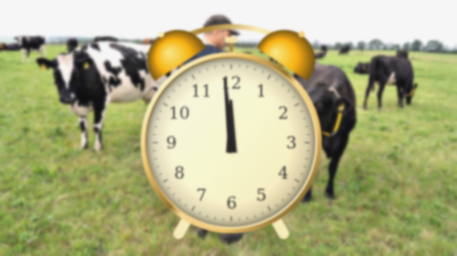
11:59
